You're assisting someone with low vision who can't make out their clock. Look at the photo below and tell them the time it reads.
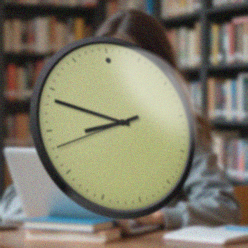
8:48:43
